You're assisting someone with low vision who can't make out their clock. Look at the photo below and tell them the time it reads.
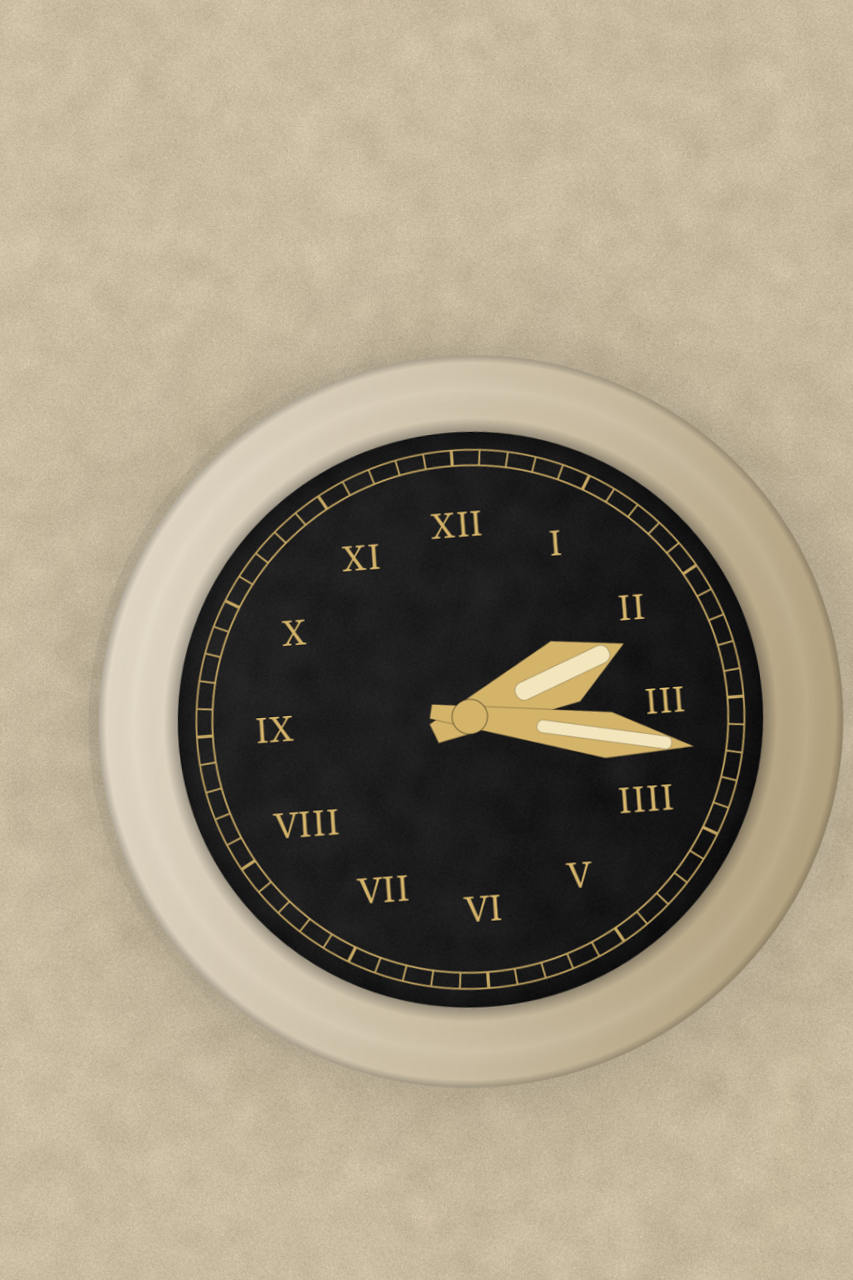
2:17
